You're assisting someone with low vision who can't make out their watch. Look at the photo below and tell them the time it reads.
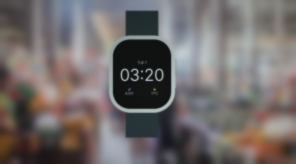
3:20
